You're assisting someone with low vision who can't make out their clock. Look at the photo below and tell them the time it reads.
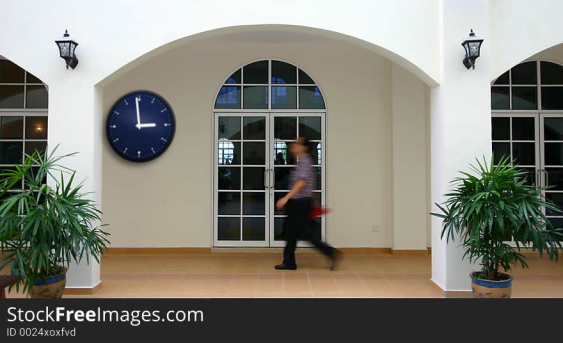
2:59
